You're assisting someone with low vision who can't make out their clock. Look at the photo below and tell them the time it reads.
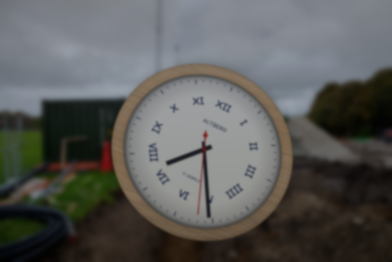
7:25:27
